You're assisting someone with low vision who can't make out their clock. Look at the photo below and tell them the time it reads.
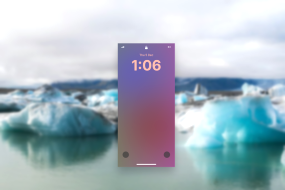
1:06
